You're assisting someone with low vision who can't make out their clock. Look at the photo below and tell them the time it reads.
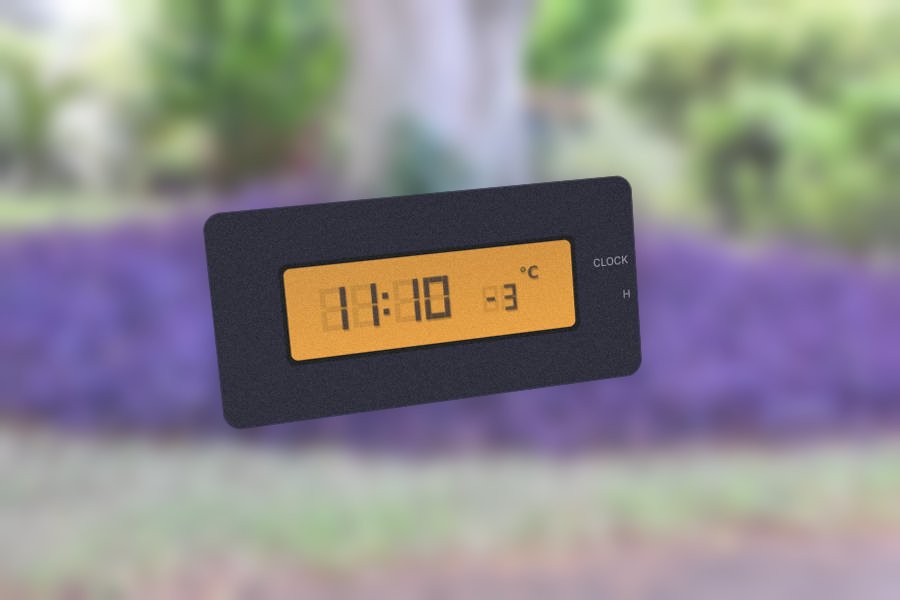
11:10
